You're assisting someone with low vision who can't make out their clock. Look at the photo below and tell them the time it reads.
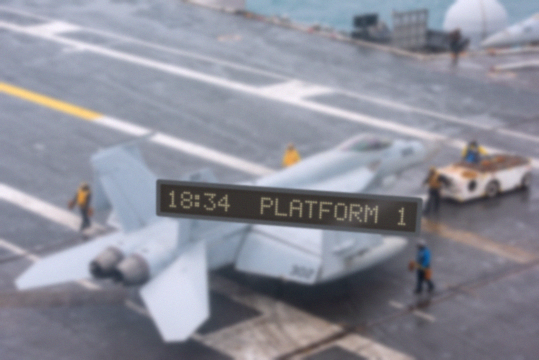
18:34
